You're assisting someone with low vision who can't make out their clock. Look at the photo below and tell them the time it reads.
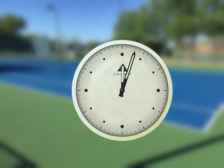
12:03
